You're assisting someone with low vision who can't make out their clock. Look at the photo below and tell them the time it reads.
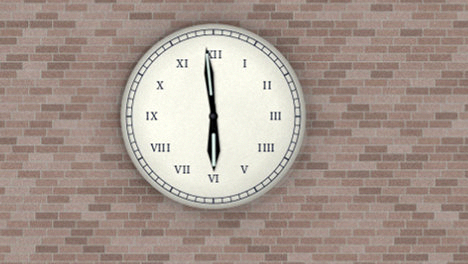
5:59
